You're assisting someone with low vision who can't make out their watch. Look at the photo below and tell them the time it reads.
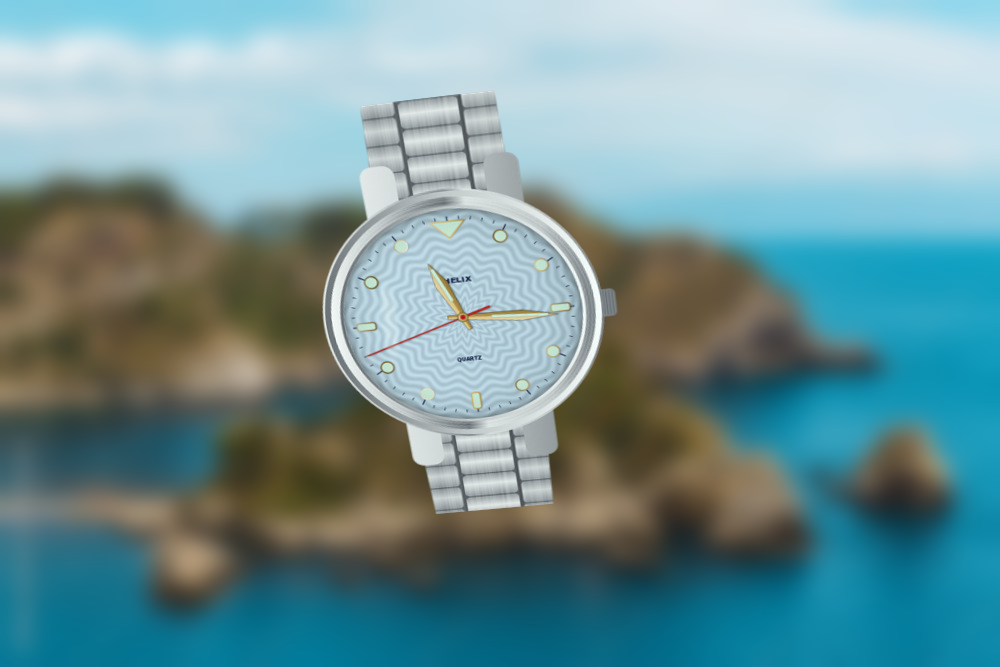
11:15:42
